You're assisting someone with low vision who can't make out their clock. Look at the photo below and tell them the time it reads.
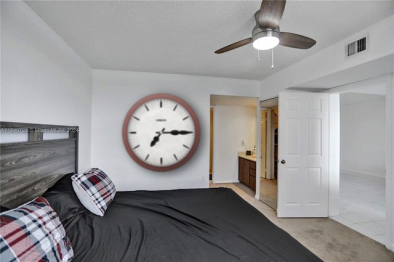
7:15
